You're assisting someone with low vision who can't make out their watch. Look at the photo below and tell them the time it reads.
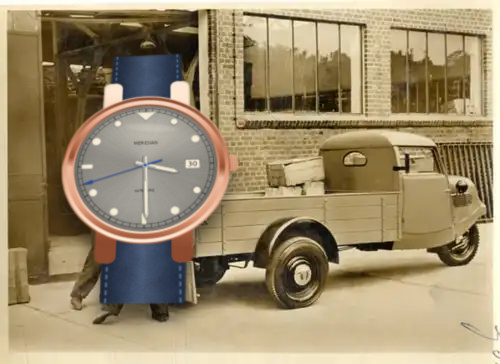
3:29:42
